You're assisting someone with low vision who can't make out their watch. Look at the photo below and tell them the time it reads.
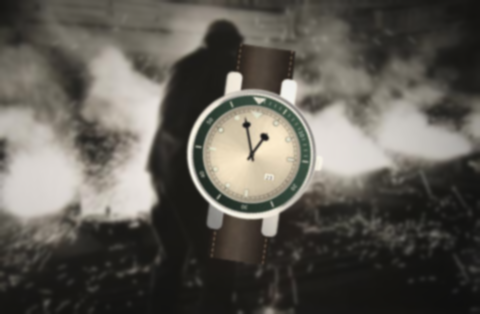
12:57
